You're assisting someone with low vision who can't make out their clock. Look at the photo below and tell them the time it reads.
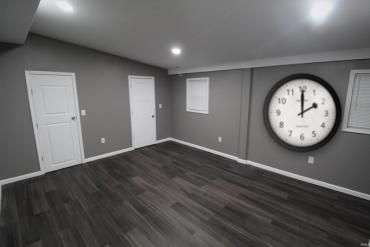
2:00
